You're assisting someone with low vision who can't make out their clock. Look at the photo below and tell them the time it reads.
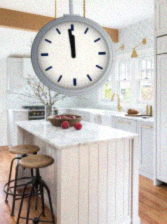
11:59
